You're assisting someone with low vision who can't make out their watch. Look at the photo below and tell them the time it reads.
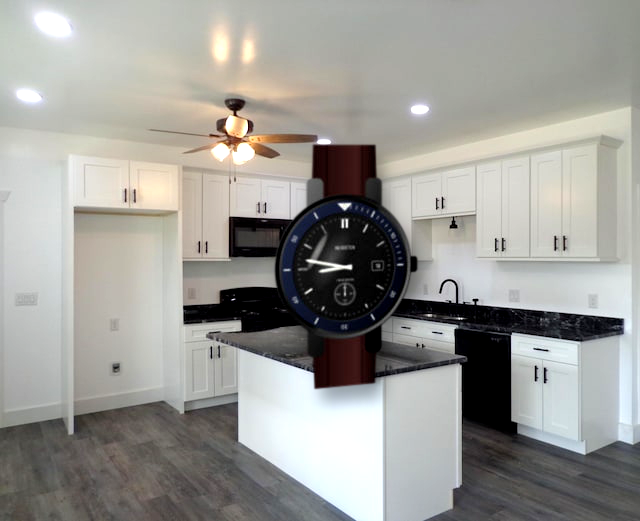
8:47
